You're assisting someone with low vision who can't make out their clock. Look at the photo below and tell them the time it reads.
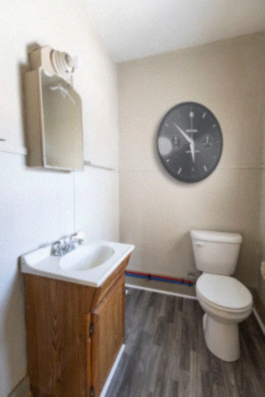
5:52
